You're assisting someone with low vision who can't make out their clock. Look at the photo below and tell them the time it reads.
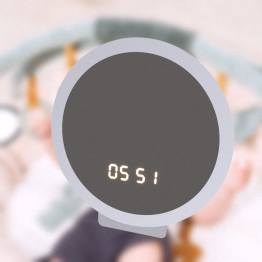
5:51
